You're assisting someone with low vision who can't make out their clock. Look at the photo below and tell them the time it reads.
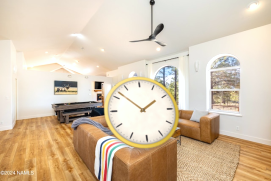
1:52
